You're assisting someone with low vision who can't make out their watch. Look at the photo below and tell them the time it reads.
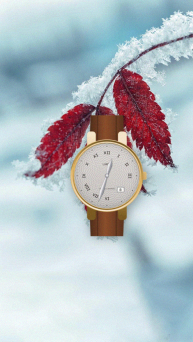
12:33
